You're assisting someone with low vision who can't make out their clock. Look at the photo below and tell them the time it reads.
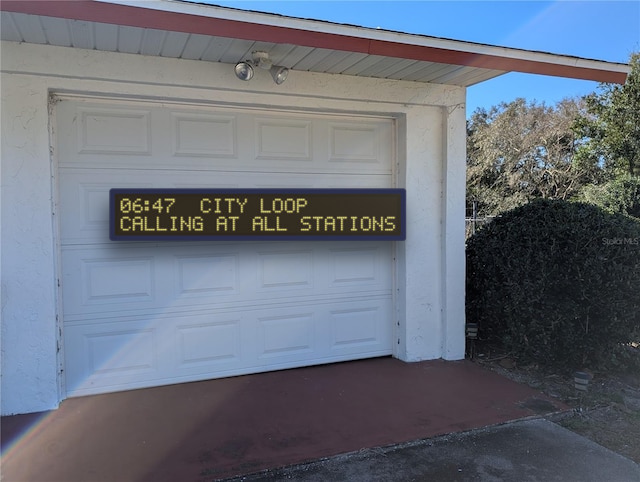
6:47
